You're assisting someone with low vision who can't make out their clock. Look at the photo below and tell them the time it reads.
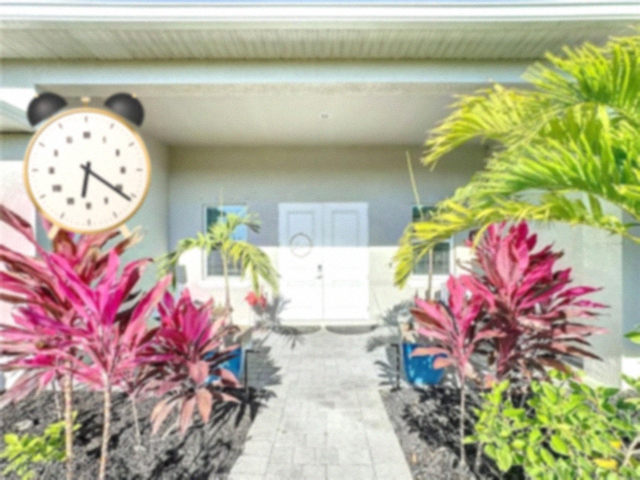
6:21
